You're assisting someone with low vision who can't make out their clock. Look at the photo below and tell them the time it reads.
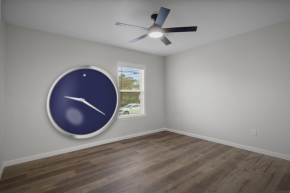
9:20
